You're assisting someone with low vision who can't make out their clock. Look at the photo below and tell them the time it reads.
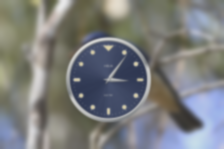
3:06
